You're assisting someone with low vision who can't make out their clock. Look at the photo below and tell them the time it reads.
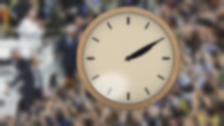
2:10
